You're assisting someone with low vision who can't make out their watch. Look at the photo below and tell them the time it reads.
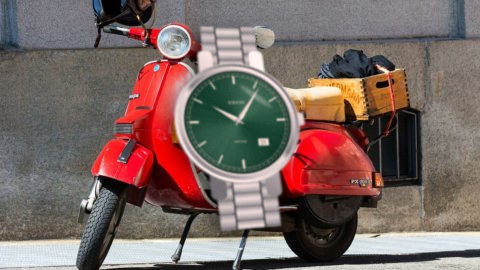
10:06
